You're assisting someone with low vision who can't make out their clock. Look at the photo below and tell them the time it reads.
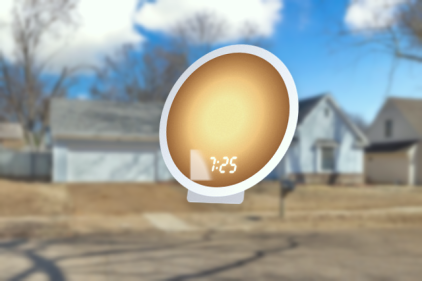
7:25
